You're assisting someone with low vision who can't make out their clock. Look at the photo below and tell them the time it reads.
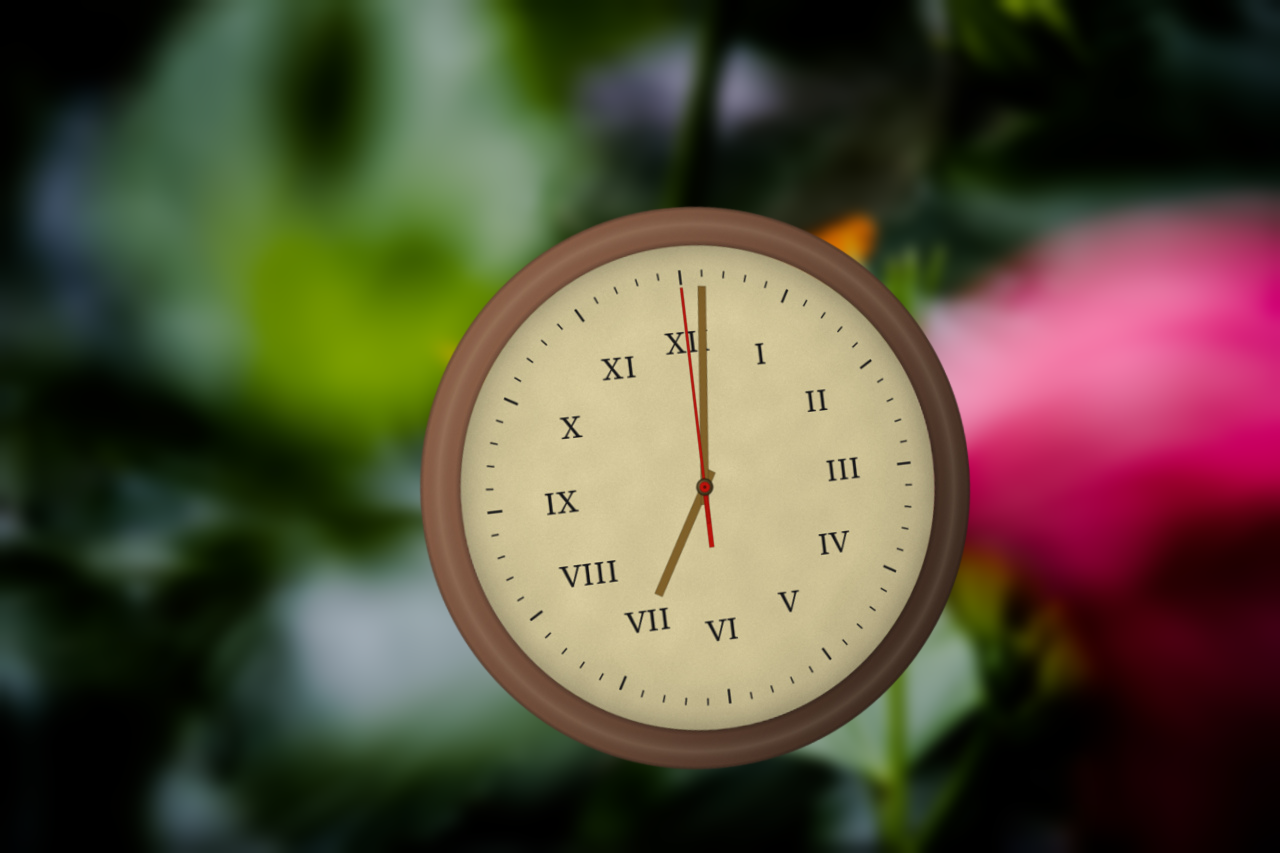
7:01:00
